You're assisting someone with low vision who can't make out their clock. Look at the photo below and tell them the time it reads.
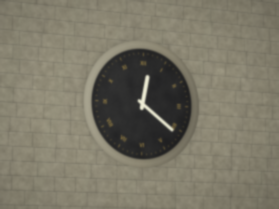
12:21
